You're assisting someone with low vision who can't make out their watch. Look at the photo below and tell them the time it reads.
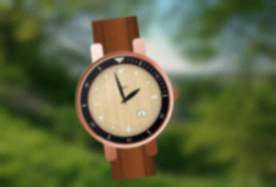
1:58
